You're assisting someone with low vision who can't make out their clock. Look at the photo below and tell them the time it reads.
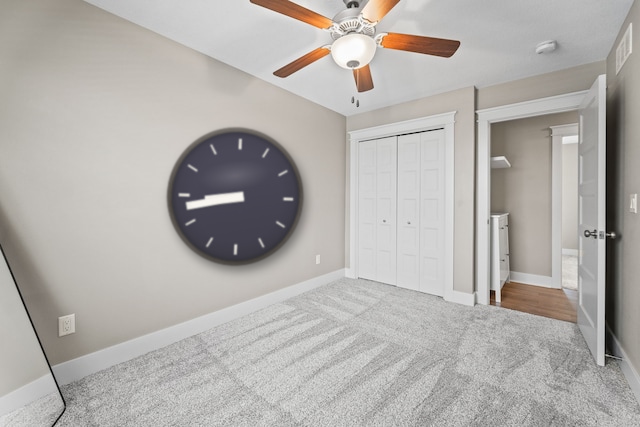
8:43
